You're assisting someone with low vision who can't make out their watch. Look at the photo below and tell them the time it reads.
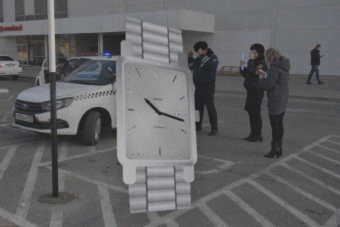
10:17
